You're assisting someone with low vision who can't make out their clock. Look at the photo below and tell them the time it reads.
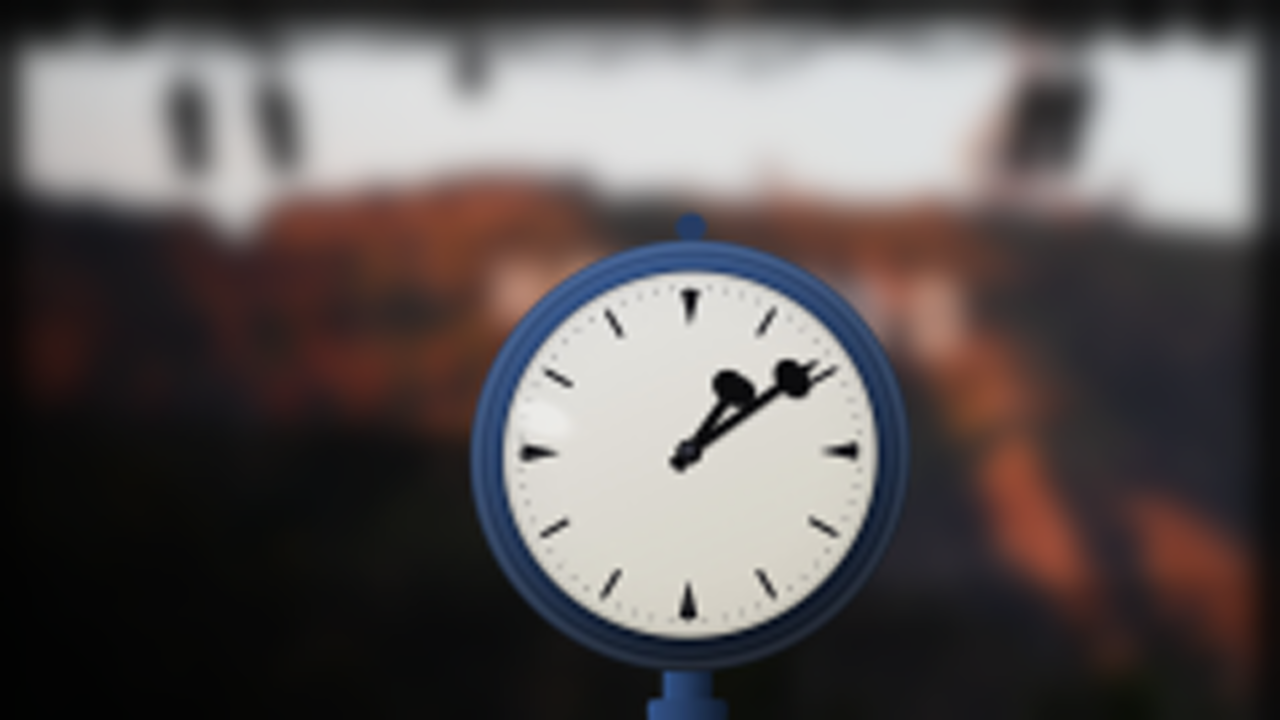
1:09
